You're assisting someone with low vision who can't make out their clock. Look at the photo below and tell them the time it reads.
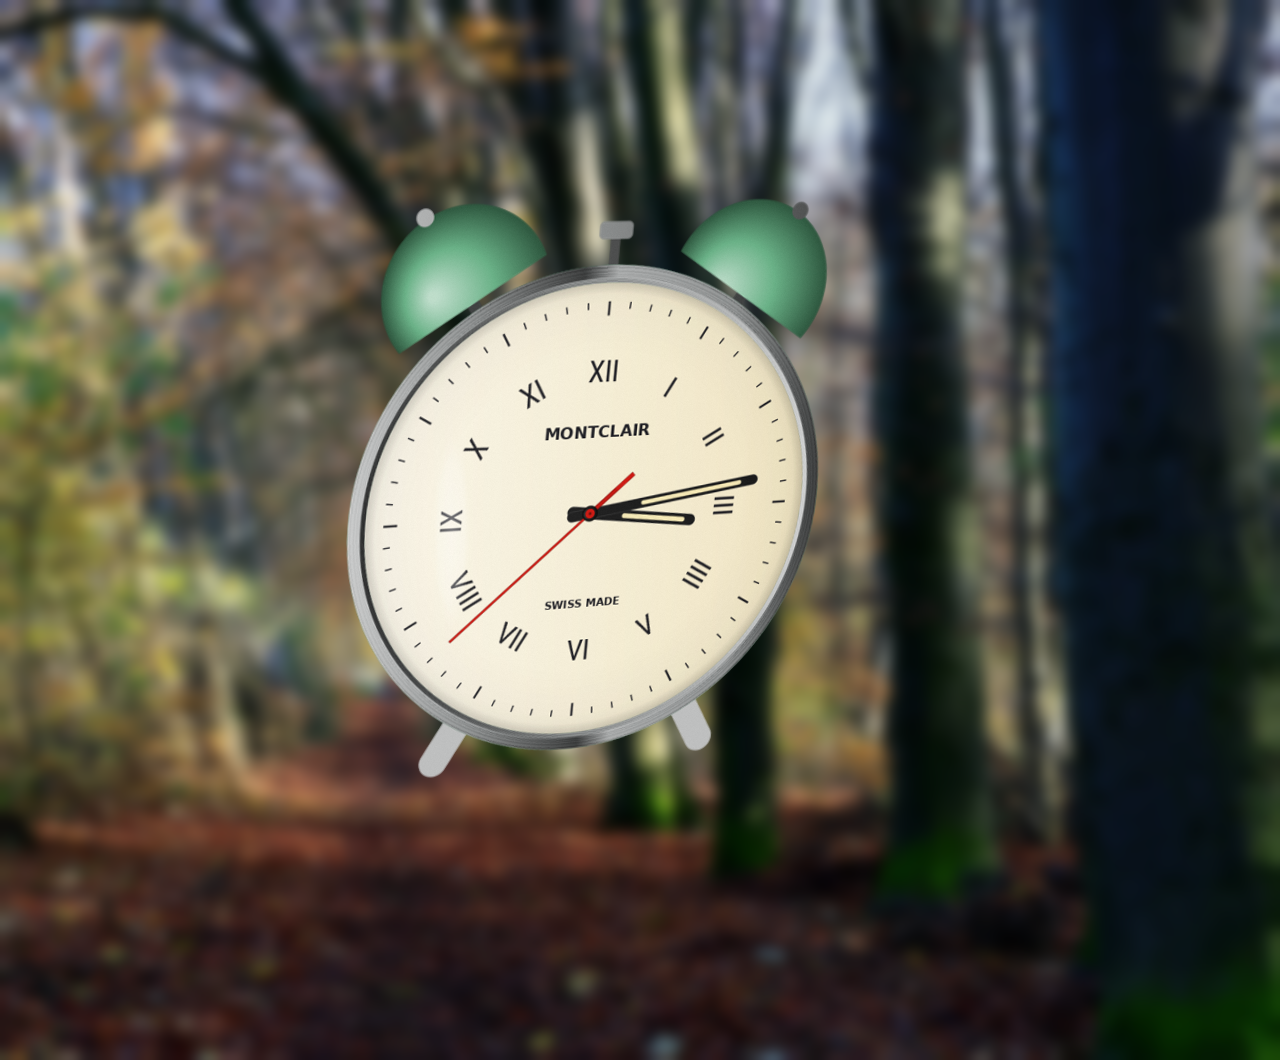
3:13:38
